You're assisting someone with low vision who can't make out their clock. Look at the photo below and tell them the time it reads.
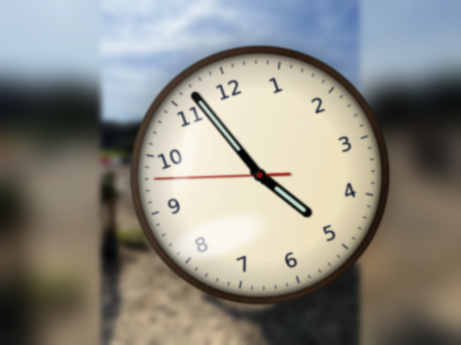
4:56:48
